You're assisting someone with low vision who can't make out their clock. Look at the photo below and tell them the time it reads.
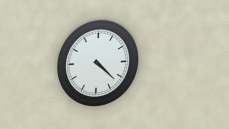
4:22
